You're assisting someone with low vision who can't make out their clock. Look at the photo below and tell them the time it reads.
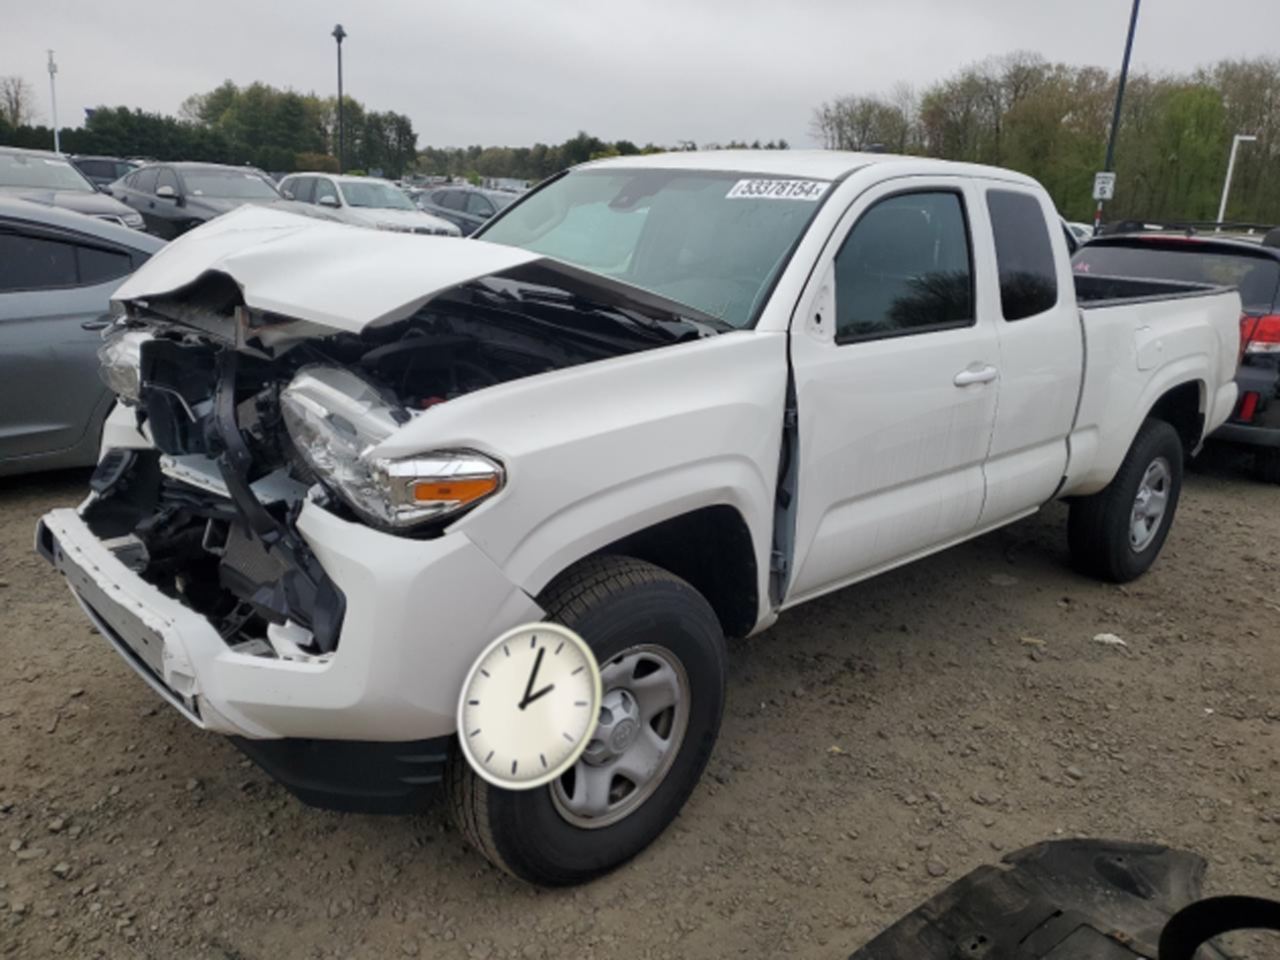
2:02
